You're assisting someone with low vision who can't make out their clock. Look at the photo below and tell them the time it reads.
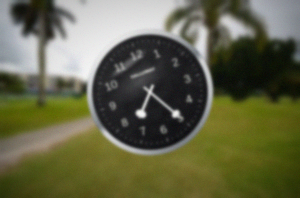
7:25
